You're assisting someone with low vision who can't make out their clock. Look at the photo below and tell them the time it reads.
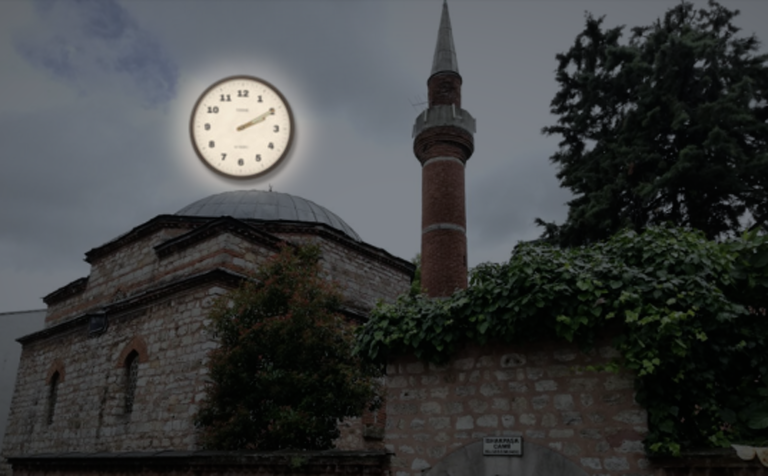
2:10
